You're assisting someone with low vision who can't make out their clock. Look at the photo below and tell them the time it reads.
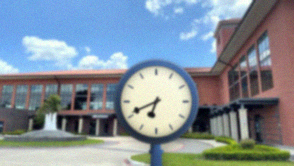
6:41
